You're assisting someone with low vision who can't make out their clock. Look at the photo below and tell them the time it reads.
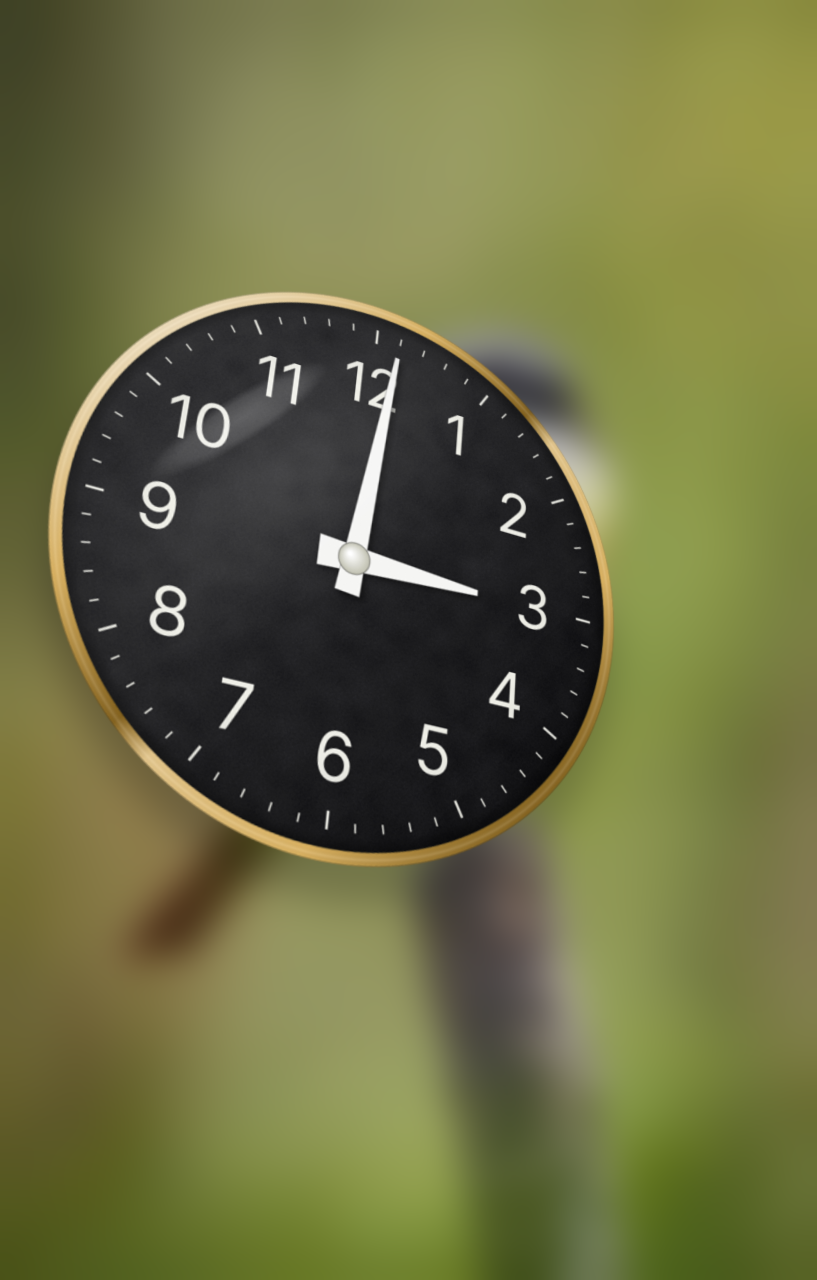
3:01
